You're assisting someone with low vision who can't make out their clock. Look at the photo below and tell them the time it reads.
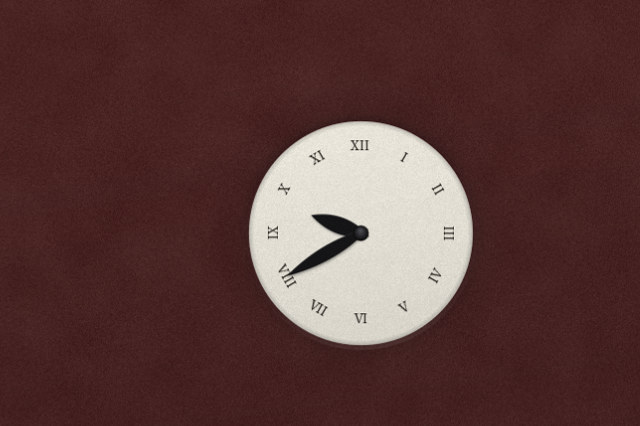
9:40
